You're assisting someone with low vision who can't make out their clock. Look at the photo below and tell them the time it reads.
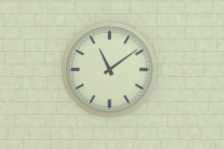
11:09
